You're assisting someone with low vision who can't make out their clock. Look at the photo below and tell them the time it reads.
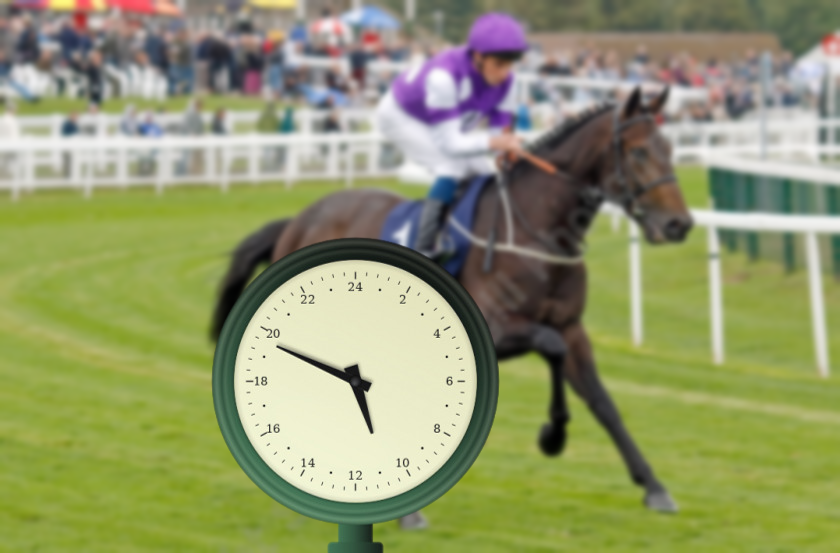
10:49
